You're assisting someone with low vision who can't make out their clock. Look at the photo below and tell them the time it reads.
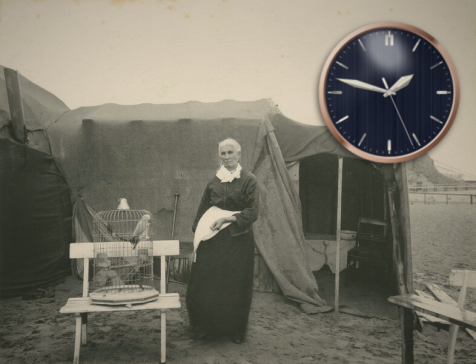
1:47:26
